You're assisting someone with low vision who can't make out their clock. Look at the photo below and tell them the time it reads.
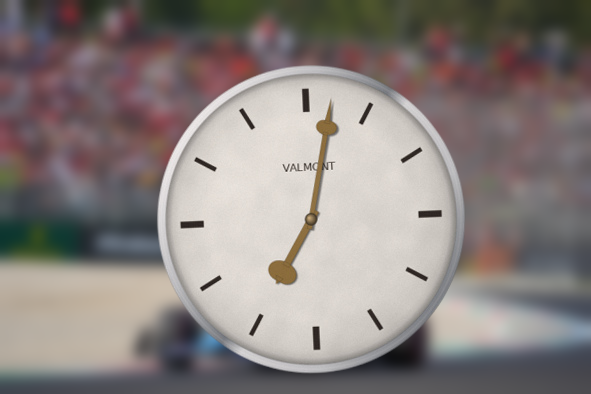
7:02
